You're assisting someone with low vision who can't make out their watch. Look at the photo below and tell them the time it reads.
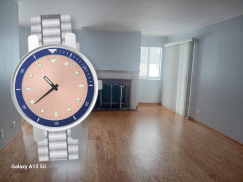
10:39
